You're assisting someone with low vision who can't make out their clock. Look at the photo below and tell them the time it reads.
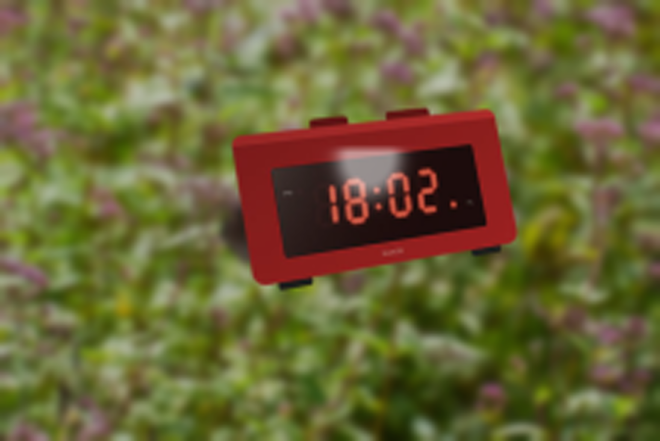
18:02
